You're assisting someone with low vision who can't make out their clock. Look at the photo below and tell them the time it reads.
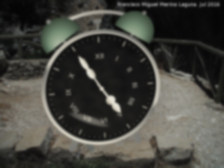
4:55
